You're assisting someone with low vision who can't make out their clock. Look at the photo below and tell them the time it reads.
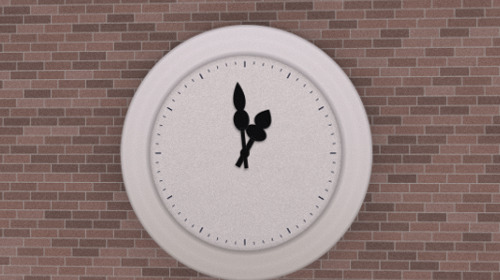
12:59
